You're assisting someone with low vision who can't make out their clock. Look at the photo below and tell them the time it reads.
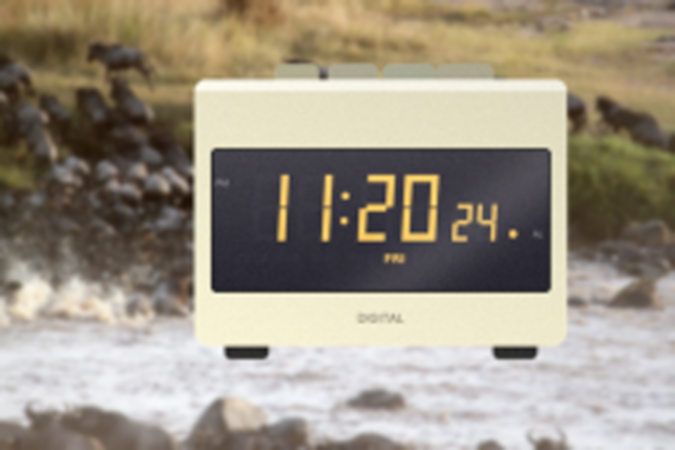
11:20:24
